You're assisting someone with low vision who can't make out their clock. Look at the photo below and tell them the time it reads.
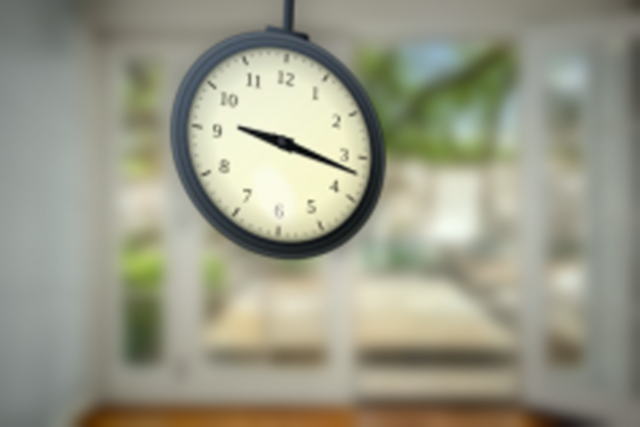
9:17
